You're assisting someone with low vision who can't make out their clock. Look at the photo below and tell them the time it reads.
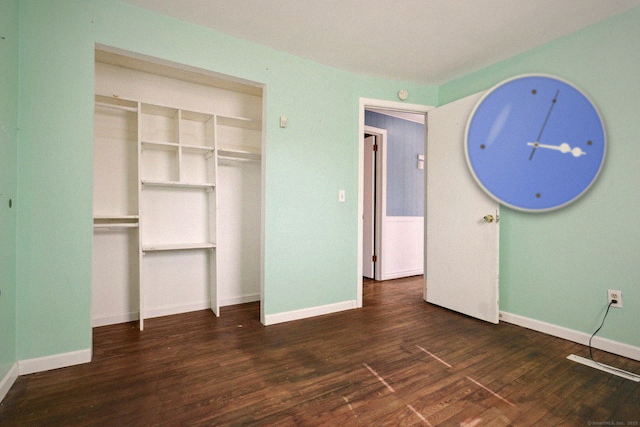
3:17:04
